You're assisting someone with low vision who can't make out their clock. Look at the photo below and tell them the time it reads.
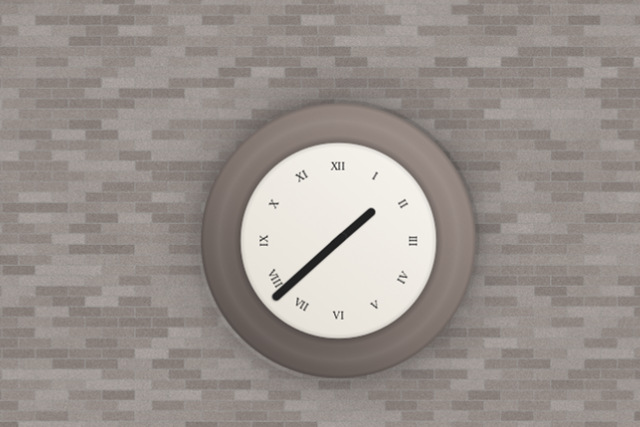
1:38
